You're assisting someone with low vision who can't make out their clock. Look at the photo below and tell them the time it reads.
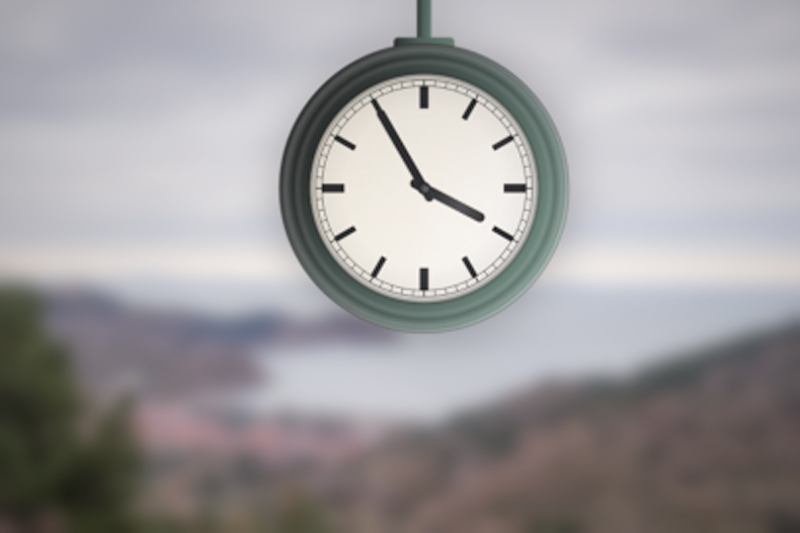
3:55
